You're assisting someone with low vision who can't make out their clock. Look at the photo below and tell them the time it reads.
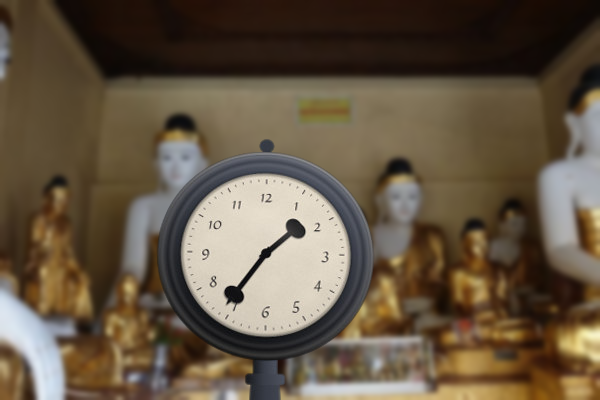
1:36
